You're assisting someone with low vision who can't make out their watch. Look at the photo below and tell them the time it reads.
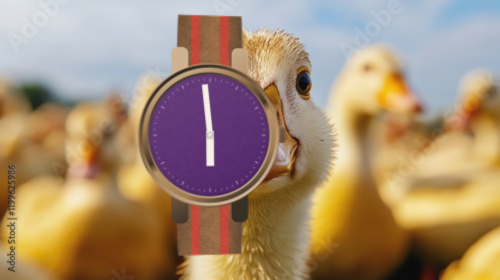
5:59
